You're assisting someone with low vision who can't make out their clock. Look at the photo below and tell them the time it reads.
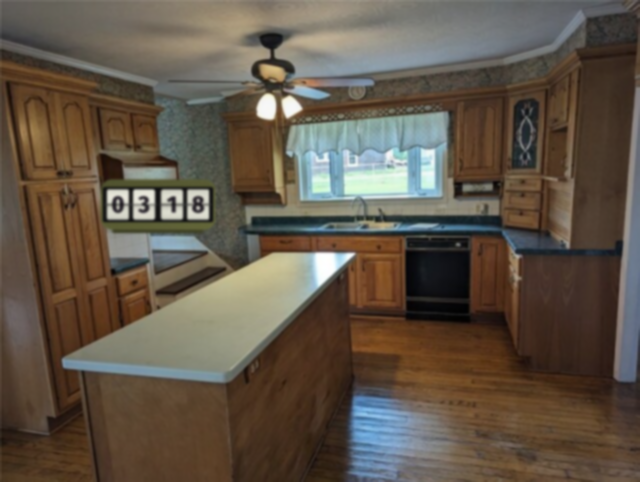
3:18
